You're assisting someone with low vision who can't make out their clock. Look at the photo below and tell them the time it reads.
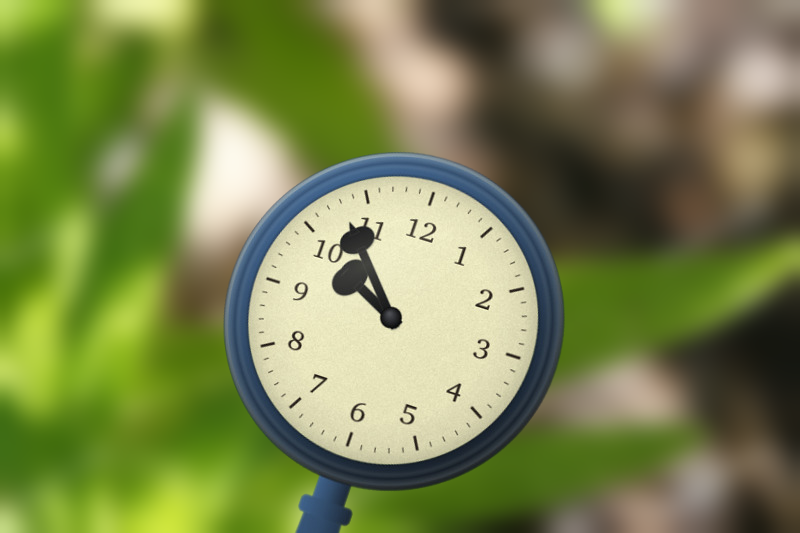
9:53
